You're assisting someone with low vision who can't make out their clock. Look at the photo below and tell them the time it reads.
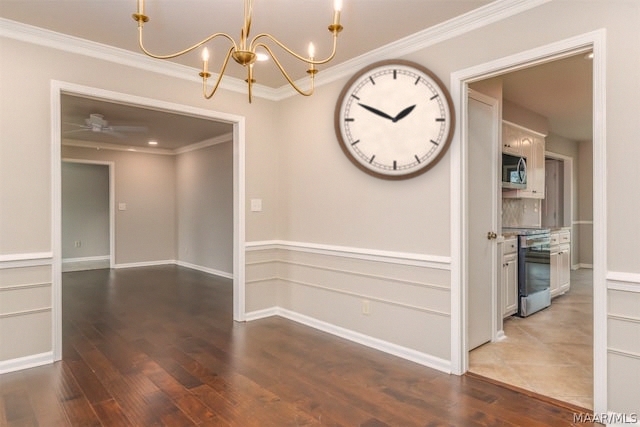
1:49
